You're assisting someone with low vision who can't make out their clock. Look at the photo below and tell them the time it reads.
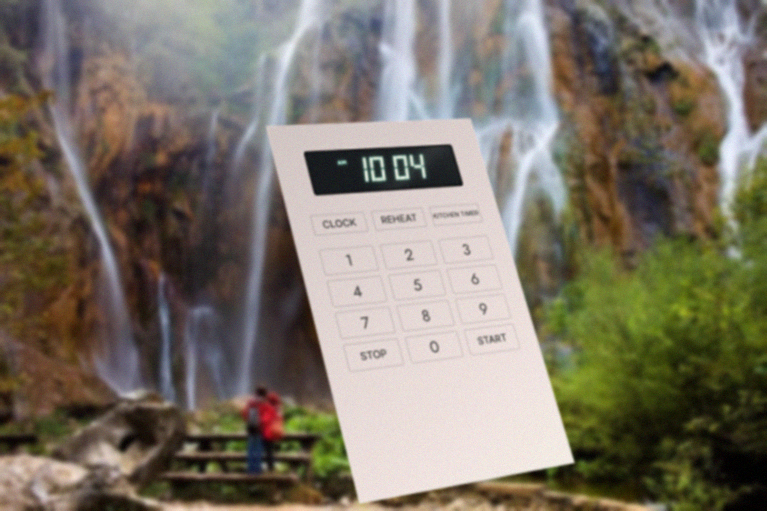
10:04
